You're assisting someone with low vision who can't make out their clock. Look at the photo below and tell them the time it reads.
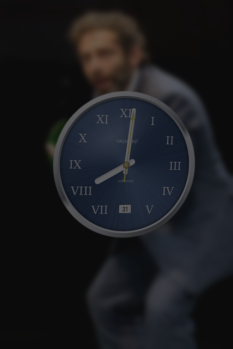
8:01:01
